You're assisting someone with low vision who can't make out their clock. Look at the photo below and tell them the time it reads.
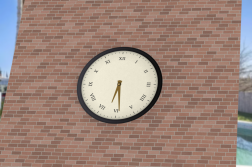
6:29
